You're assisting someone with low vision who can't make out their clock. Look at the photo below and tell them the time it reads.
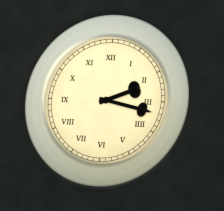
2:17
